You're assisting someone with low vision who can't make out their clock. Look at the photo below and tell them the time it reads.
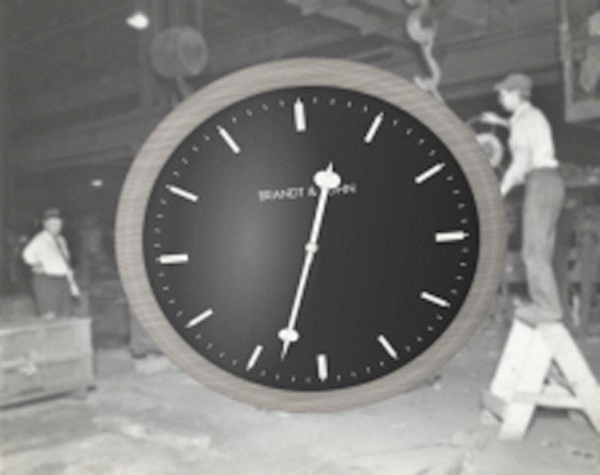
12:33
